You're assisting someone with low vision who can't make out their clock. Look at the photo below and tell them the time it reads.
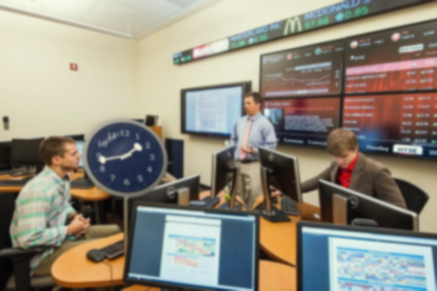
1:43
